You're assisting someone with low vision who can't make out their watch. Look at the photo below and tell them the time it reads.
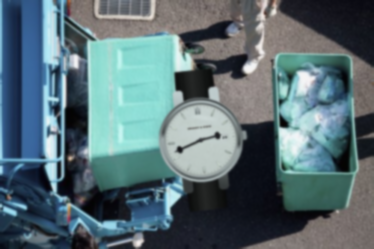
2:42
